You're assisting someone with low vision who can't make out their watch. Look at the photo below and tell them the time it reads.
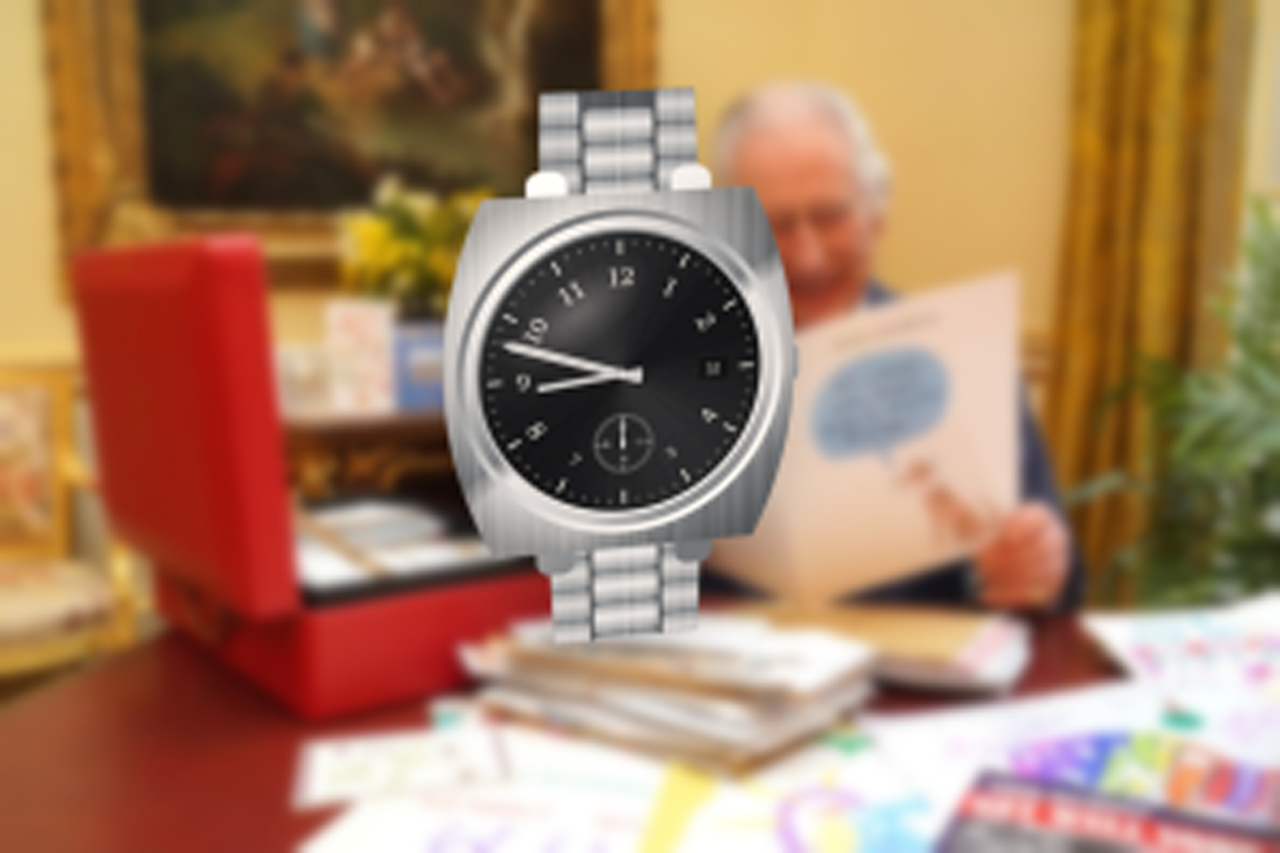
8:48
